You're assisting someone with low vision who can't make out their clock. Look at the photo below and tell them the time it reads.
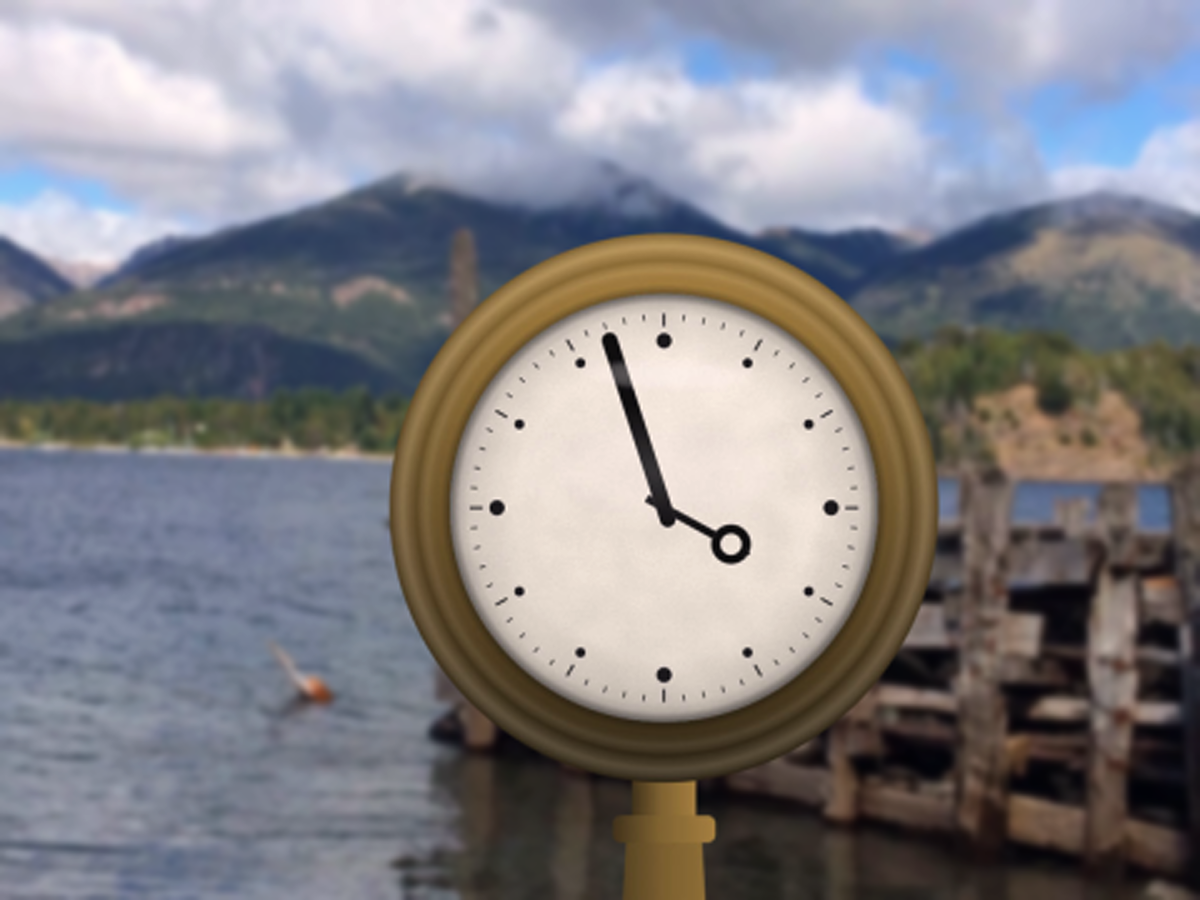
3:57
